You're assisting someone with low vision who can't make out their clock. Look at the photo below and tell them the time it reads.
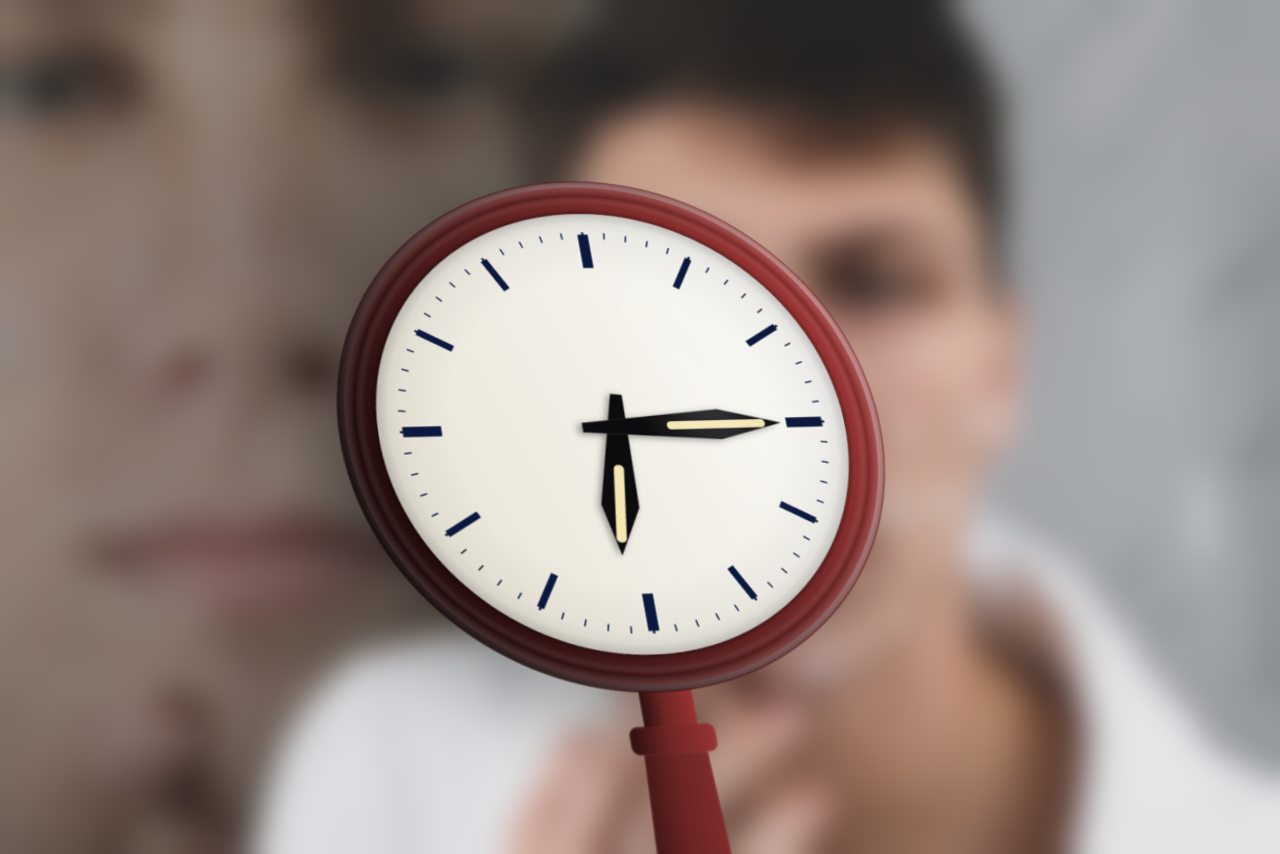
6:15
